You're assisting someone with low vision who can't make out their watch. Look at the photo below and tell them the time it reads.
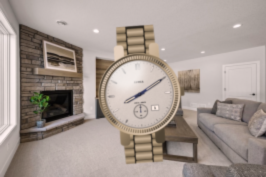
8:10
